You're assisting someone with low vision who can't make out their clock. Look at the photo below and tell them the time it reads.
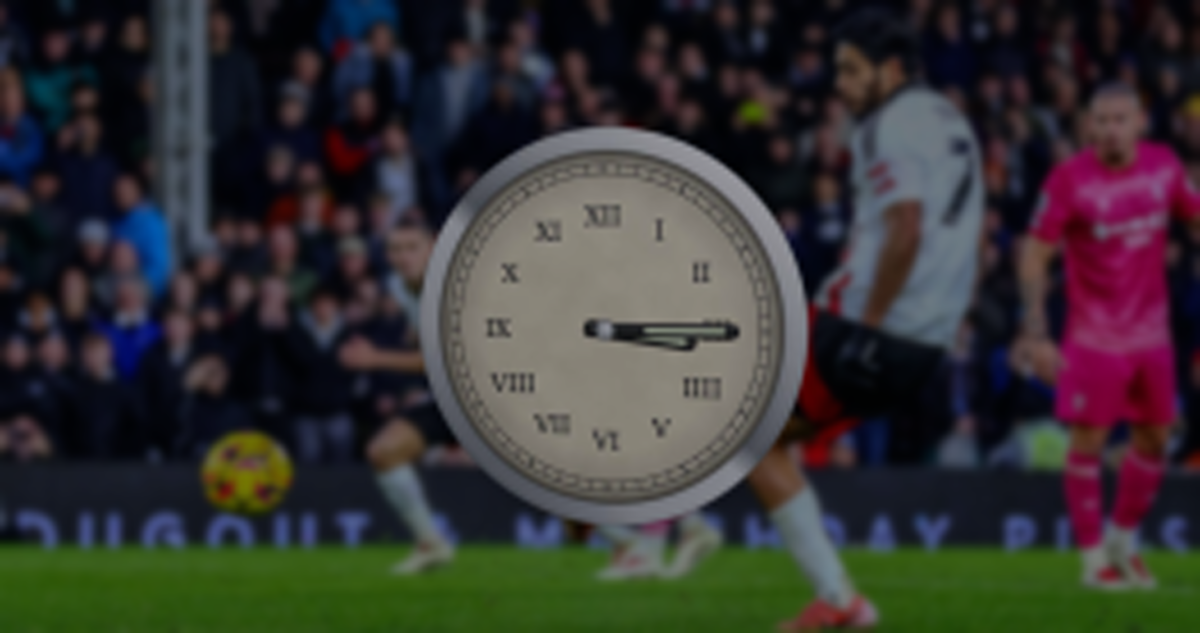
3:15
